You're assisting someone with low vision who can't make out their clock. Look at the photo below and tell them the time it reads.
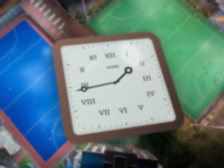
1:44
